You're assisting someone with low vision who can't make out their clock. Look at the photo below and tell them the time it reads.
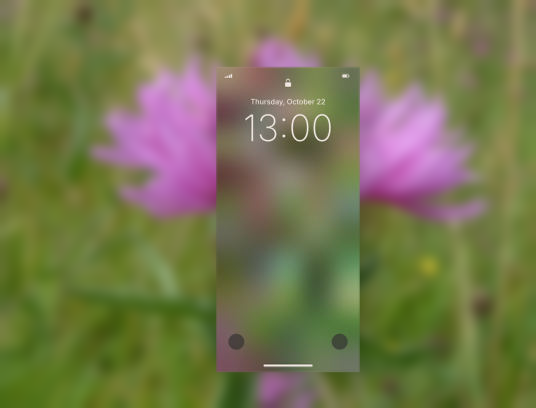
13:00
